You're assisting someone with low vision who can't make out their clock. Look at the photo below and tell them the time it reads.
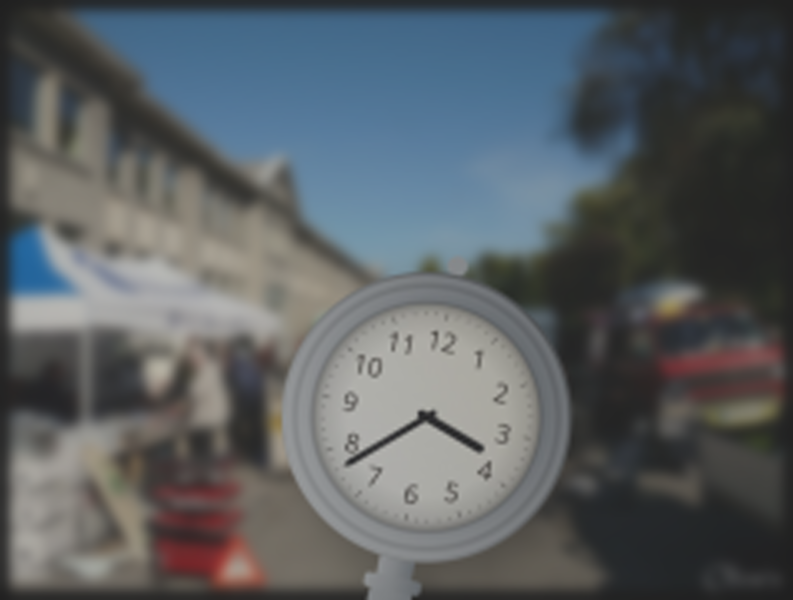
3:38
